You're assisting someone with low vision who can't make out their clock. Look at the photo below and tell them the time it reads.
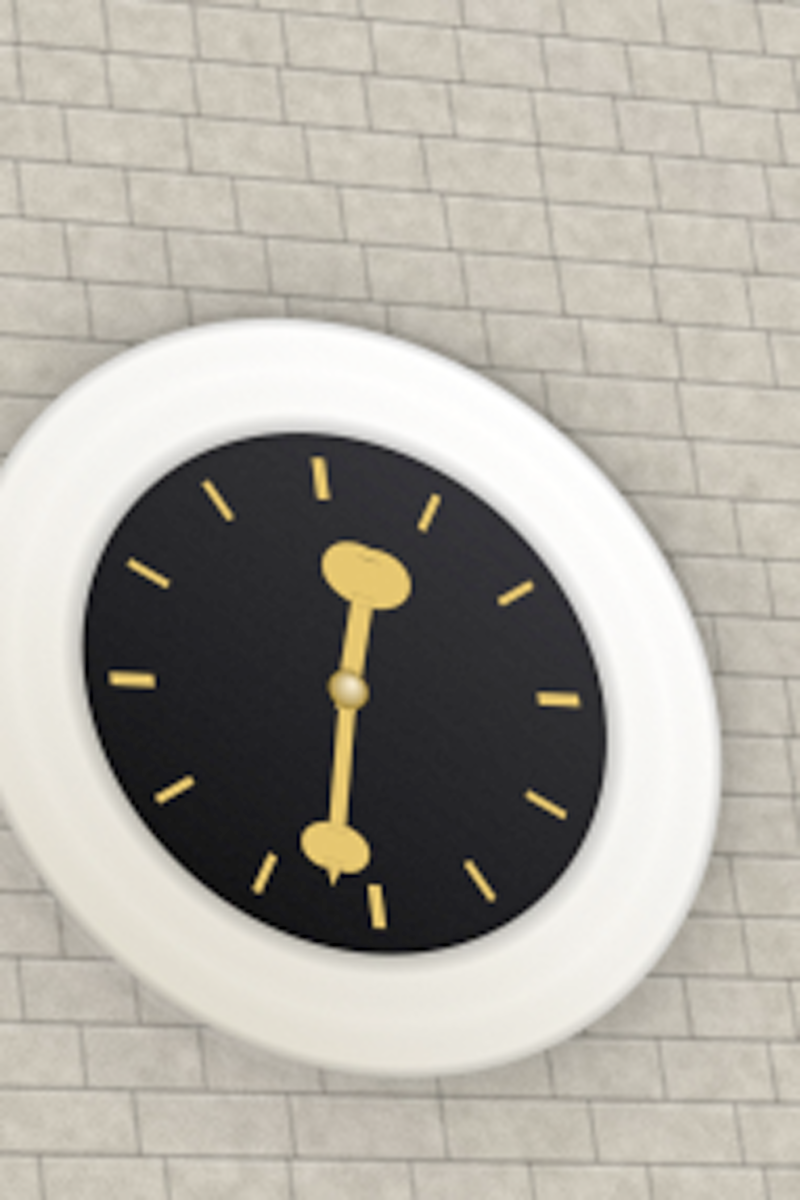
12:32
